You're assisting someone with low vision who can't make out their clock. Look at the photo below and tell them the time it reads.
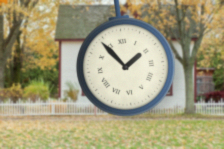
1:54
